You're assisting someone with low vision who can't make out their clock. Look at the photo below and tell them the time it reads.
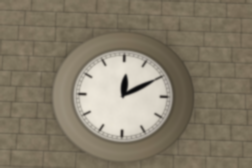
12:10
